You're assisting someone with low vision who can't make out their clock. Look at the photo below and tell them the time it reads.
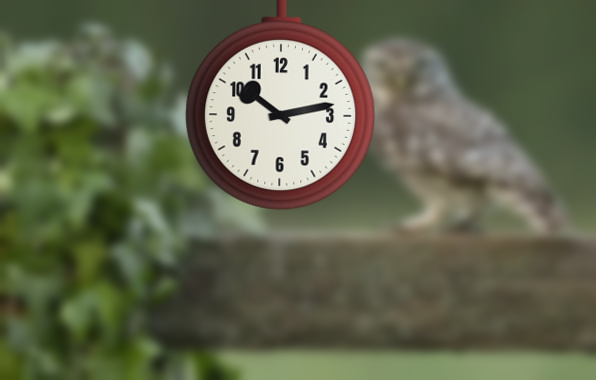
10:13
